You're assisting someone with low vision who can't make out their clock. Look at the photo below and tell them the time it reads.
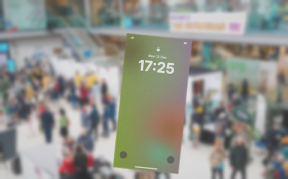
17:25
